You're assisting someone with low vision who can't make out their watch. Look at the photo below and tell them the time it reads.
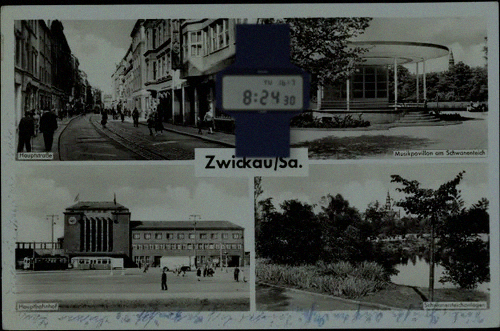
8:24:30
